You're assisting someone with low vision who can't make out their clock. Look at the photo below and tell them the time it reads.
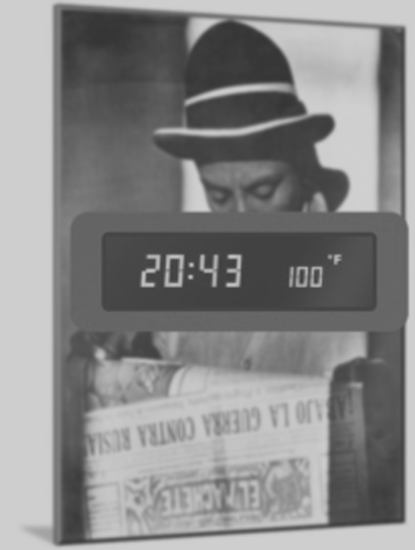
20:43
